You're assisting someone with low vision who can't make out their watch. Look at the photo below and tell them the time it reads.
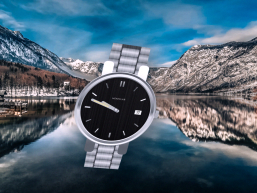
9:48
